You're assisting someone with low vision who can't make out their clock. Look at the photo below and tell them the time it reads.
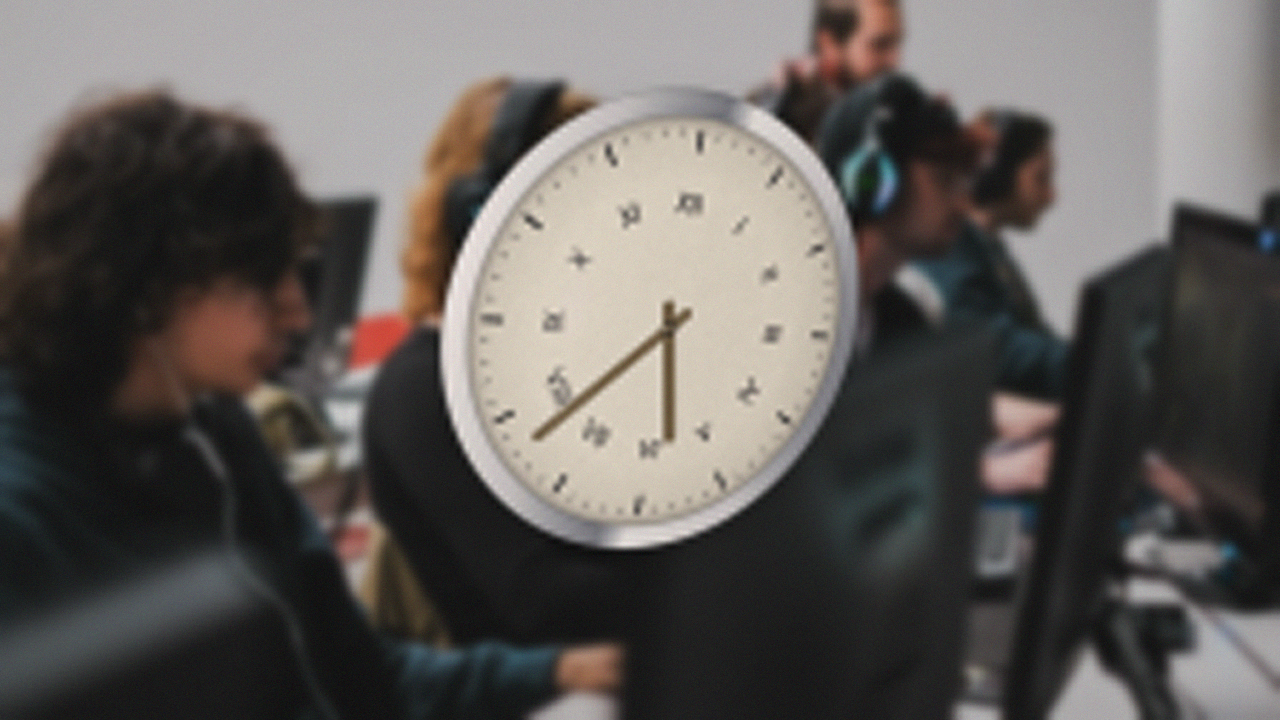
5:38
